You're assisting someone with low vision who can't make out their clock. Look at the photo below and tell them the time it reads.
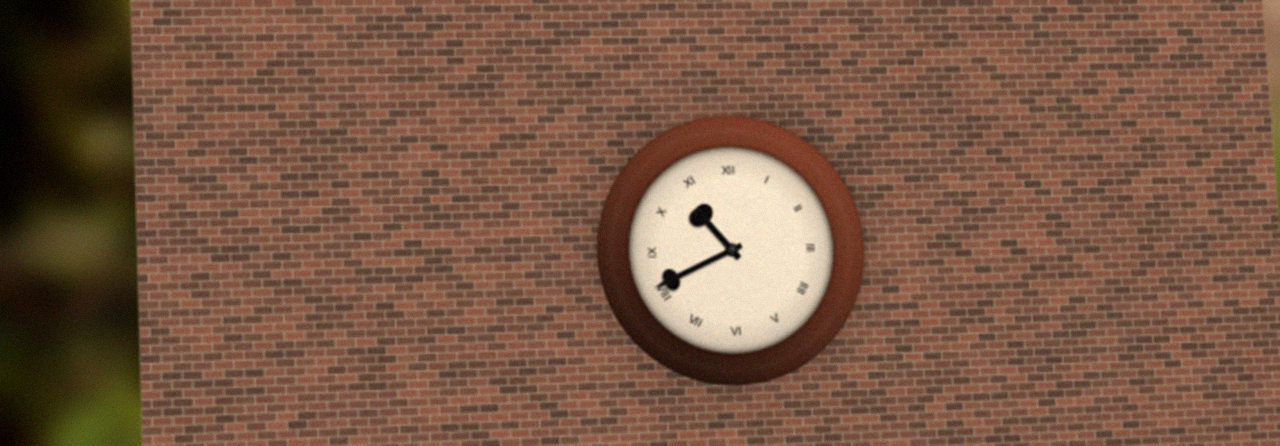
10:41
